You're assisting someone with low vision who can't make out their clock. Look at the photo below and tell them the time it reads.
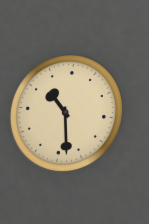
10:28
